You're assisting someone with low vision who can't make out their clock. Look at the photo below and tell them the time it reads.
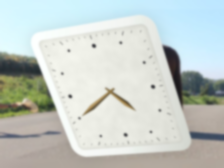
4:40
